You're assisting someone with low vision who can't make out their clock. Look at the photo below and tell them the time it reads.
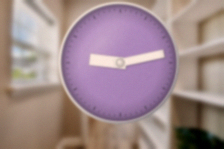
9:13
